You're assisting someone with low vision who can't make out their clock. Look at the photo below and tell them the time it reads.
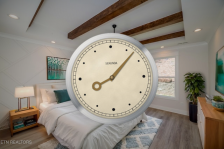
8:07
